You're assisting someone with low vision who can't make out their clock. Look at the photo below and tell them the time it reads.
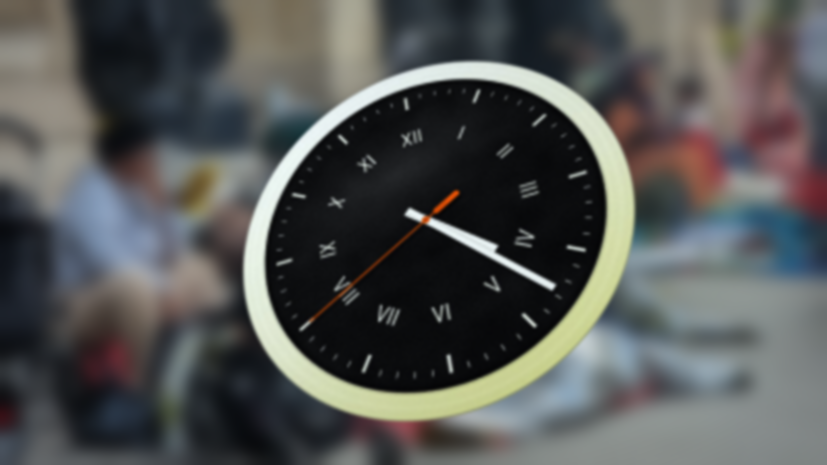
4:22:40
